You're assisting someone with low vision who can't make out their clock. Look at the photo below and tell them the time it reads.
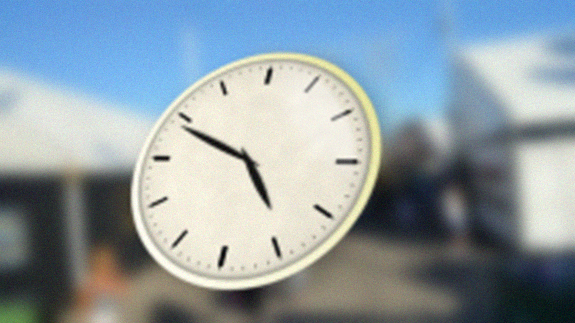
4:49
